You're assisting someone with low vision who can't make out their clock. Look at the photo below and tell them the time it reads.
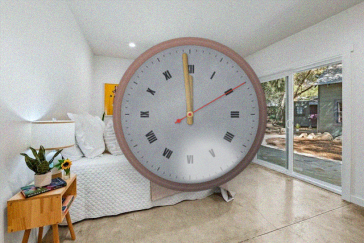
11:59:10
